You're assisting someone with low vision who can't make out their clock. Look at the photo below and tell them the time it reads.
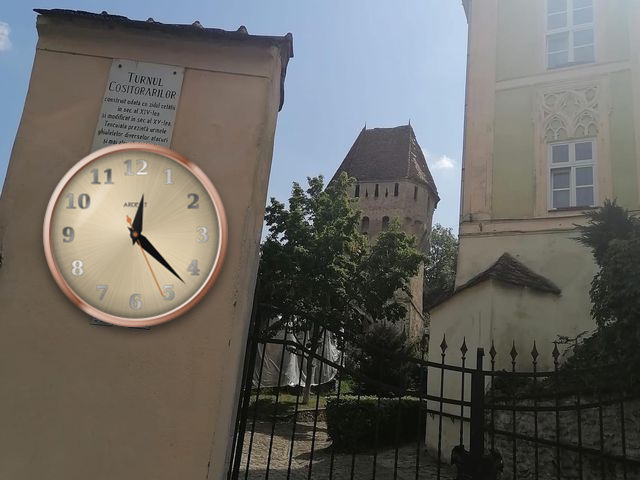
12:22:26
